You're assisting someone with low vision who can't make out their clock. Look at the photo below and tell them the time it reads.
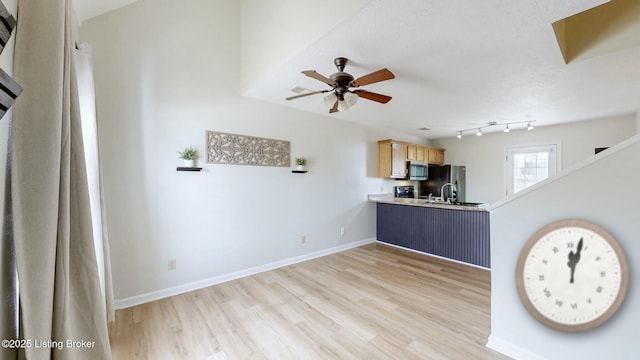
12:03
